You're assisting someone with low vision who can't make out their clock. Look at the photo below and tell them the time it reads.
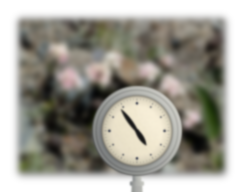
4:54
